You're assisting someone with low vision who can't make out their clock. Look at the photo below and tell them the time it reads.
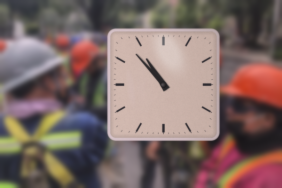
10:53
